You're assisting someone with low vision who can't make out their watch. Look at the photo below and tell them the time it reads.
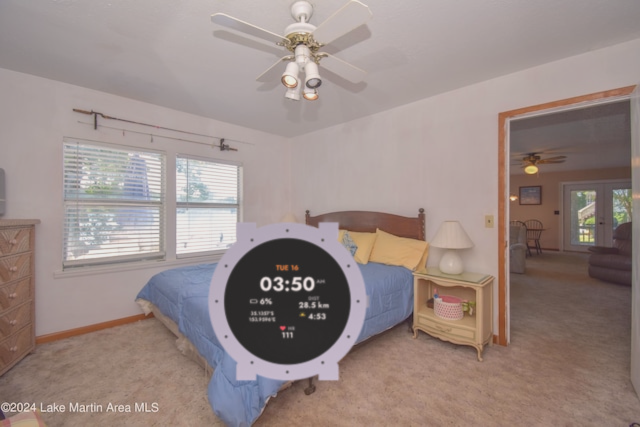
3:50
